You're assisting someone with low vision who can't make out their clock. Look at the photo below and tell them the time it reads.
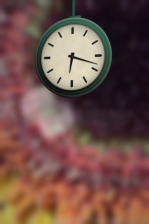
6:18
